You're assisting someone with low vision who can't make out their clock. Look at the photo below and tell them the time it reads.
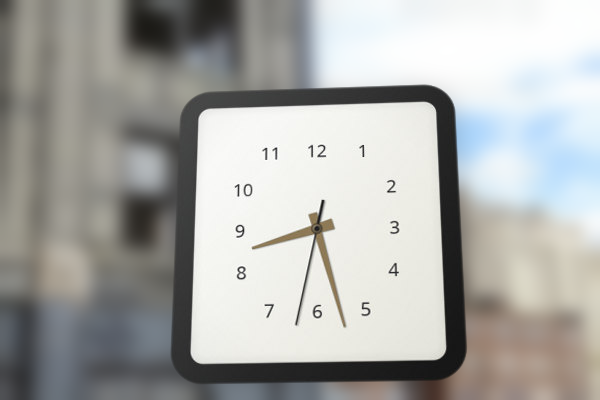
8:27:32
